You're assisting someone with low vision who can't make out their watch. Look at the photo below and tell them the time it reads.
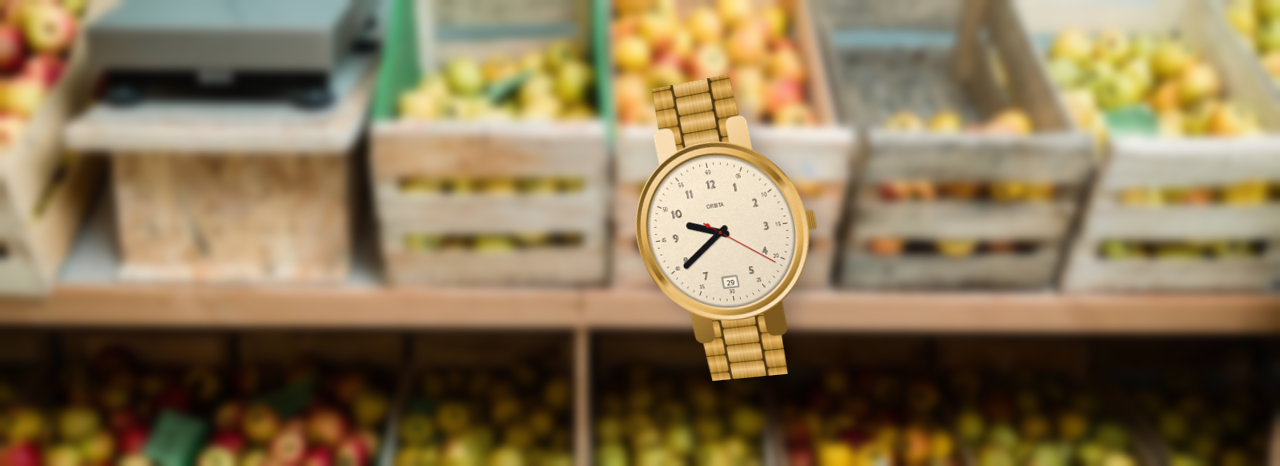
9:39:21
